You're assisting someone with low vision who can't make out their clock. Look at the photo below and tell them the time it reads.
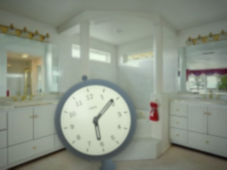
6:09
